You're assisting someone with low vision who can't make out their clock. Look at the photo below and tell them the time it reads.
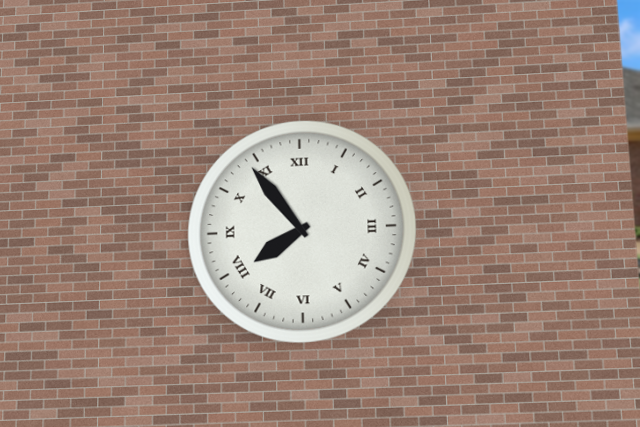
7:54
